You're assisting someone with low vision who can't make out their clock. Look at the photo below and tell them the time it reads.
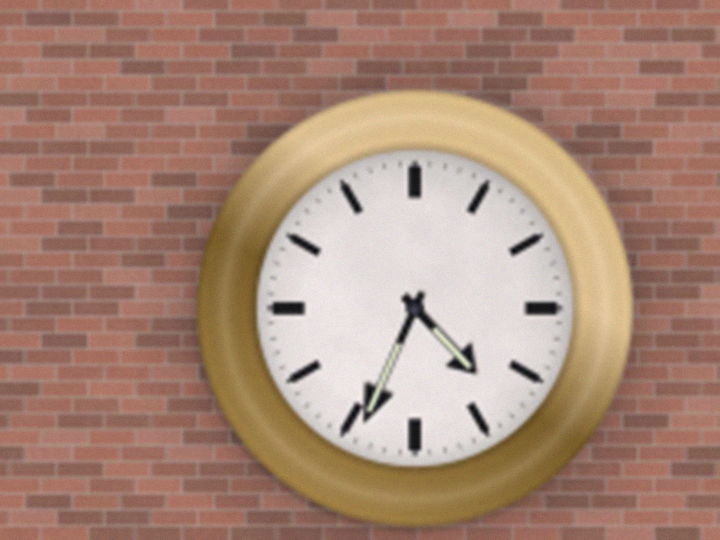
4:34
